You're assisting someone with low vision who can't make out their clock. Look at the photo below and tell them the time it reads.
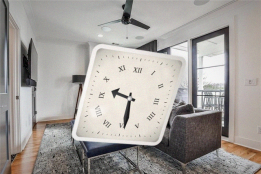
9:29
